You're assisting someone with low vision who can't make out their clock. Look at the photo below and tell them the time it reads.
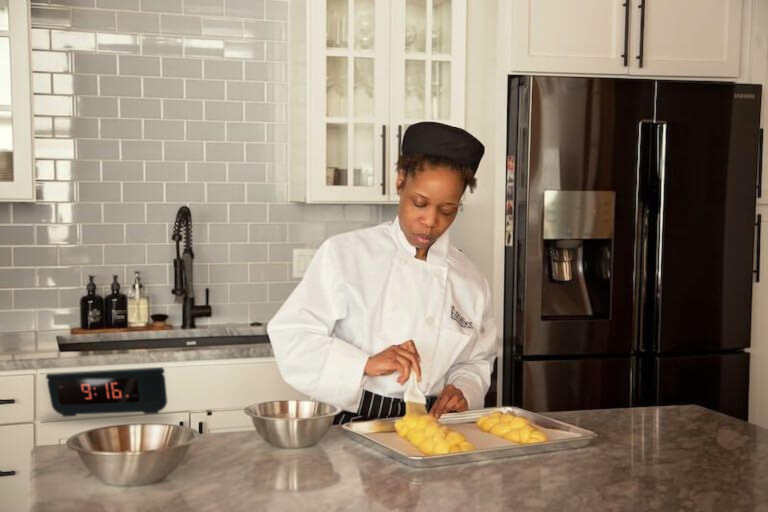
9:16
